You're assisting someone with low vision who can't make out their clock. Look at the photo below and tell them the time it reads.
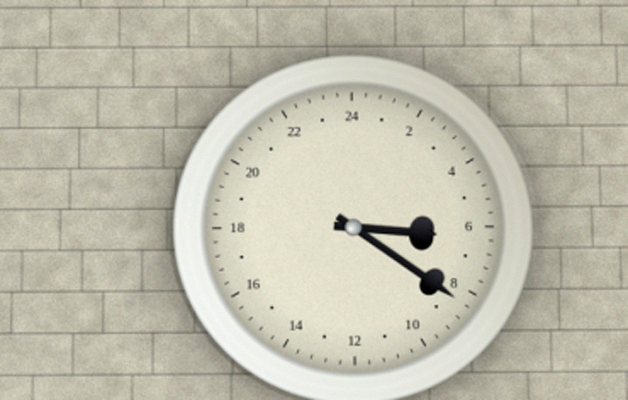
6:21
